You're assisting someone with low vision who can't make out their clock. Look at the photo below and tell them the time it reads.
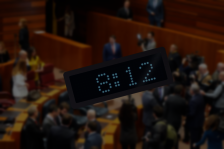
8:12
